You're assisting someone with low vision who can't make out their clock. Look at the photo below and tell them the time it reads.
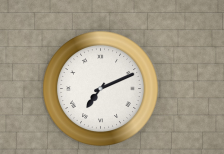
7:11
